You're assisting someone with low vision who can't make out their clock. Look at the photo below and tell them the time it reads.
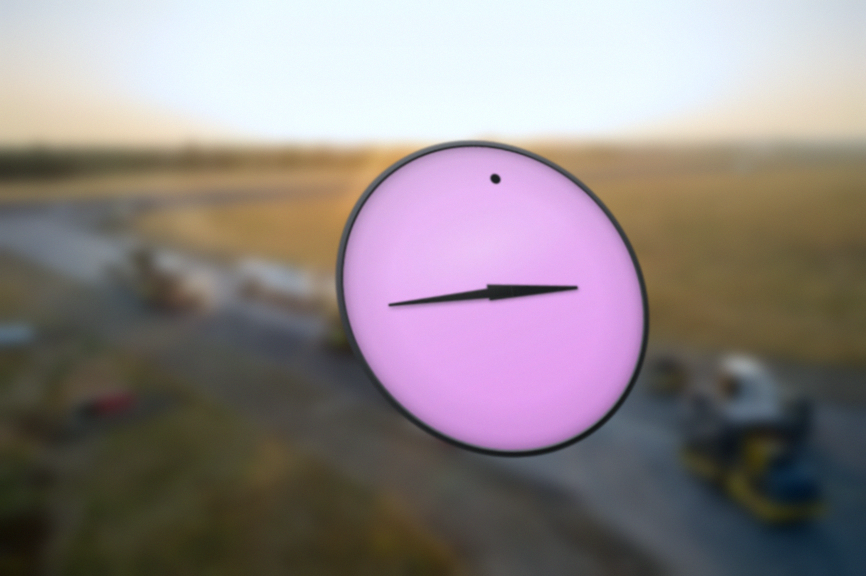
2:43
